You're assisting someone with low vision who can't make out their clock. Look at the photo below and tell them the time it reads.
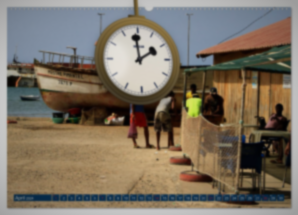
1:59
